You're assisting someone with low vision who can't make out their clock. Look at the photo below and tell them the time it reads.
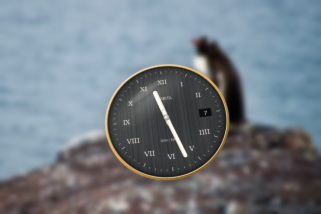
11:27
